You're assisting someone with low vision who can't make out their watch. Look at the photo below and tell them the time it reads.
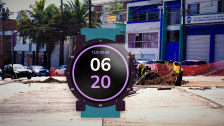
6:20
